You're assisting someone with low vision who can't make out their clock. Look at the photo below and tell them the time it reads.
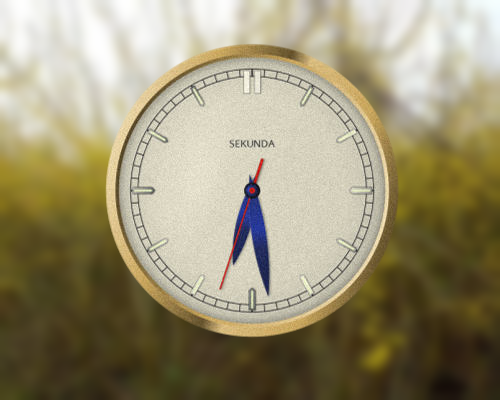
6:28:33
